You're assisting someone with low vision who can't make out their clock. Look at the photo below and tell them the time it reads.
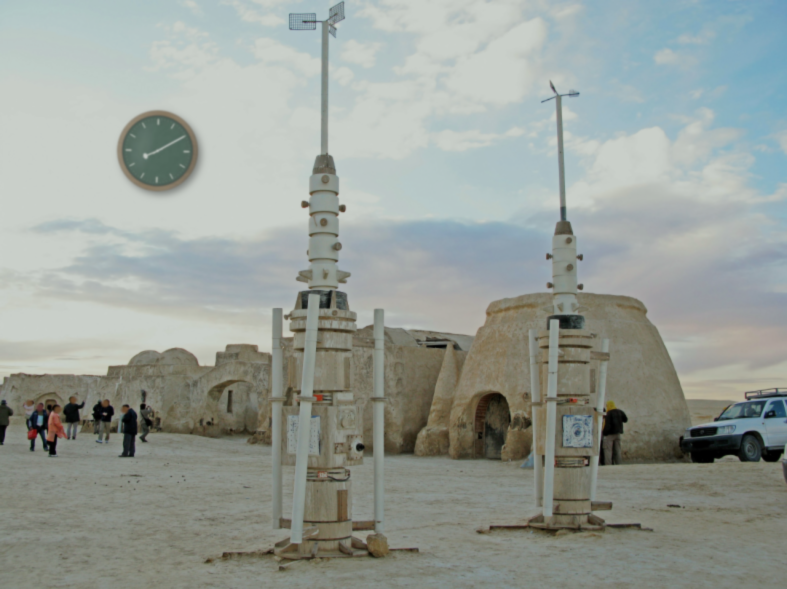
8:10
